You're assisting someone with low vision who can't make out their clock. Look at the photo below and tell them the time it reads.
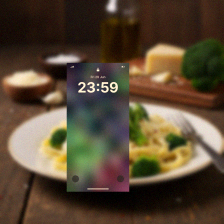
23:59
